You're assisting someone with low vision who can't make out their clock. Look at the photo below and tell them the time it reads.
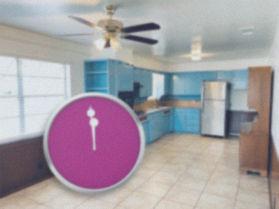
11:59
